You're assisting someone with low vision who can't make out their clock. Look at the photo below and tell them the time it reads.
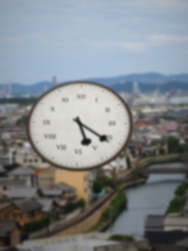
5:21
